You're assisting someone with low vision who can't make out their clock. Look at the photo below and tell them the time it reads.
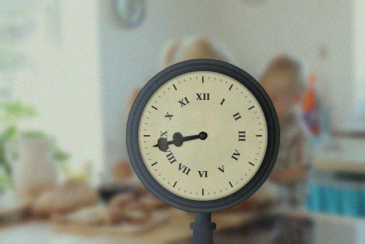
8:43
